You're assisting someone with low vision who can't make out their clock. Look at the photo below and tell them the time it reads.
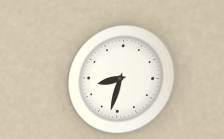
8:32
